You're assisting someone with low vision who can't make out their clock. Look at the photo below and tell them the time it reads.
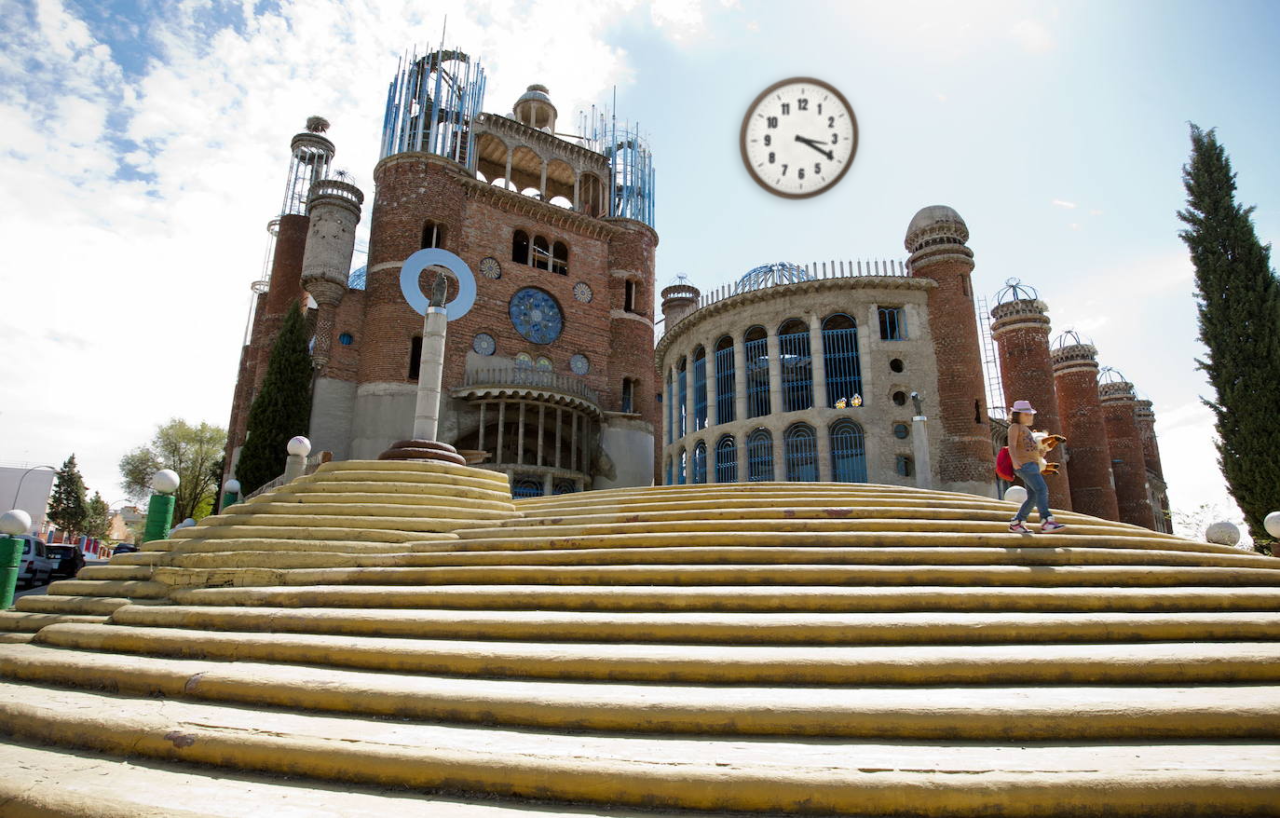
3:20
